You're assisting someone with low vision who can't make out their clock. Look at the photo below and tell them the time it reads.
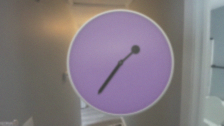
1:36
